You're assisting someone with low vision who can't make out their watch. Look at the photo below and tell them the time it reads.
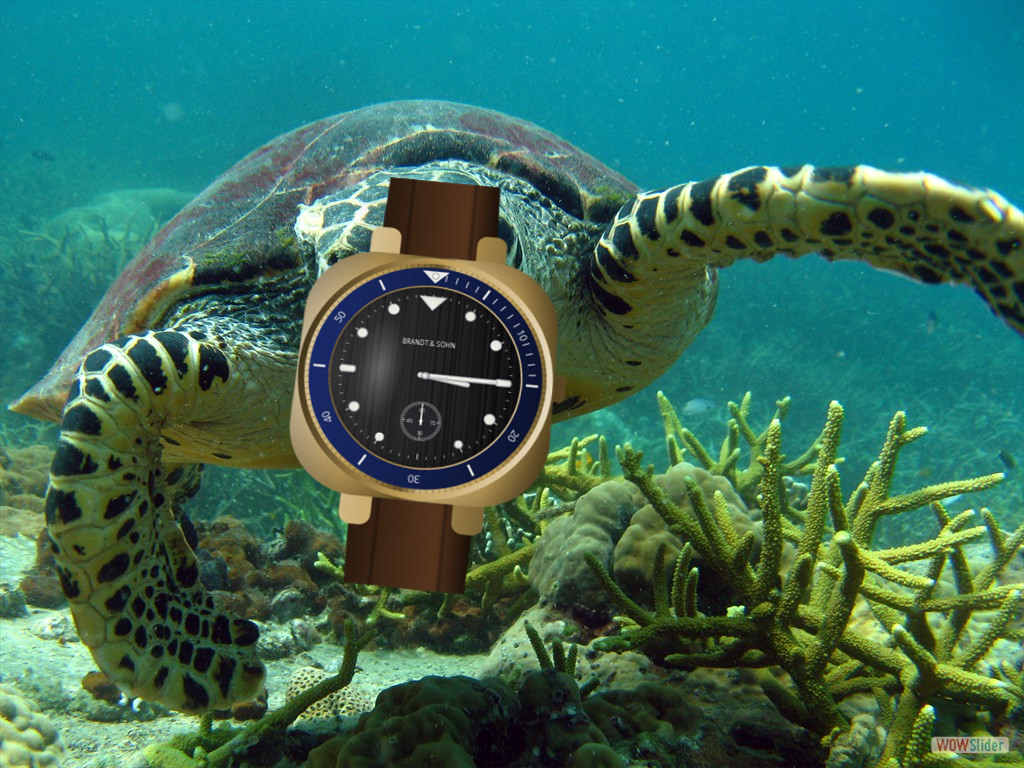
3:15
